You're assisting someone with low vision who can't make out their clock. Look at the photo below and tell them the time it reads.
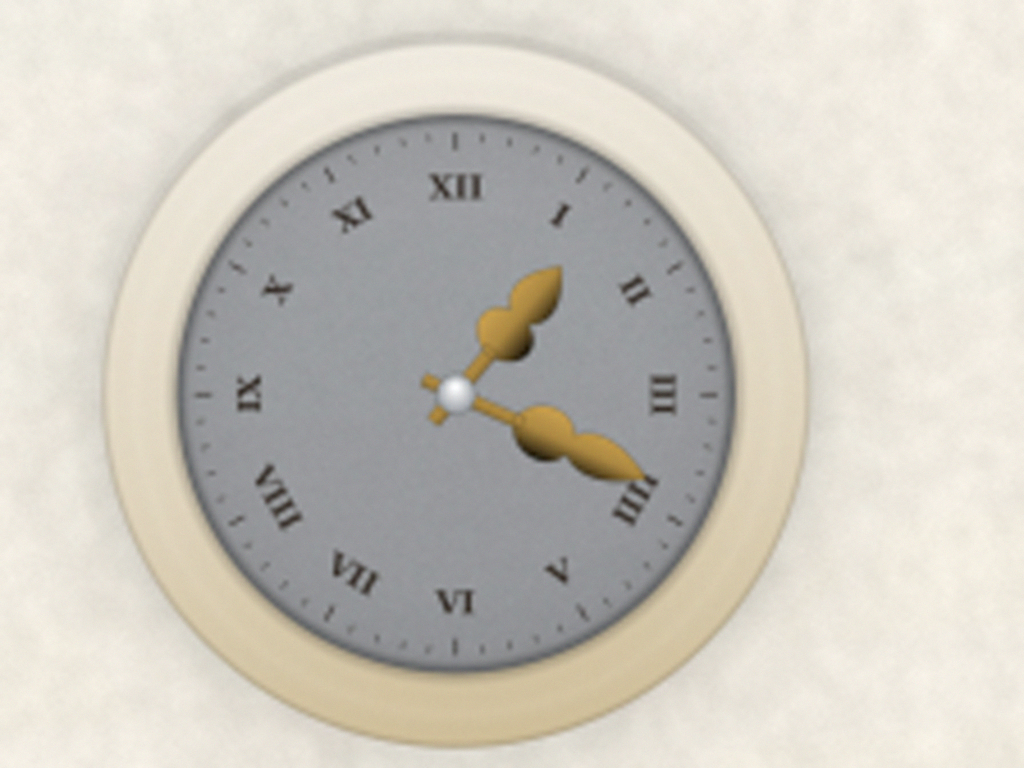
1:19
